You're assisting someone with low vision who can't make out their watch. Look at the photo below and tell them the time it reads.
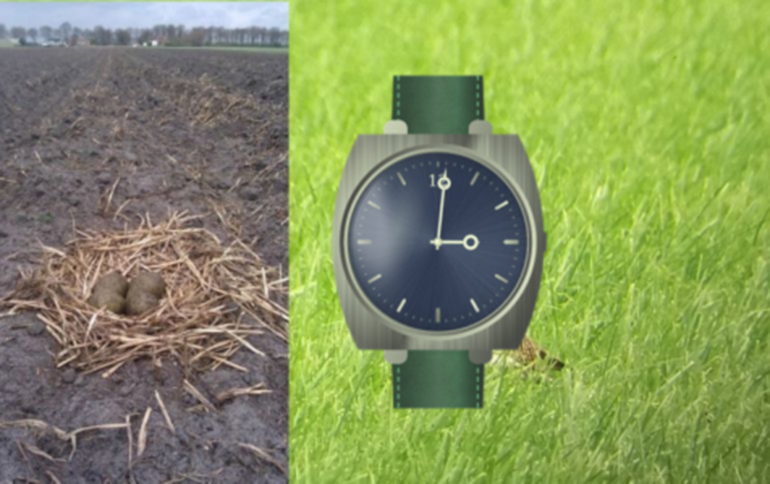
3:01
